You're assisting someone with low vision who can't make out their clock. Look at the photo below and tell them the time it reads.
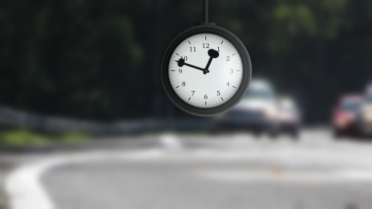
12:48
